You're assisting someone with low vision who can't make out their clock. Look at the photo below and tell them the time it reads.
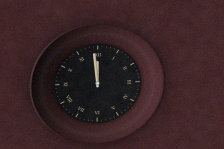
11:59
